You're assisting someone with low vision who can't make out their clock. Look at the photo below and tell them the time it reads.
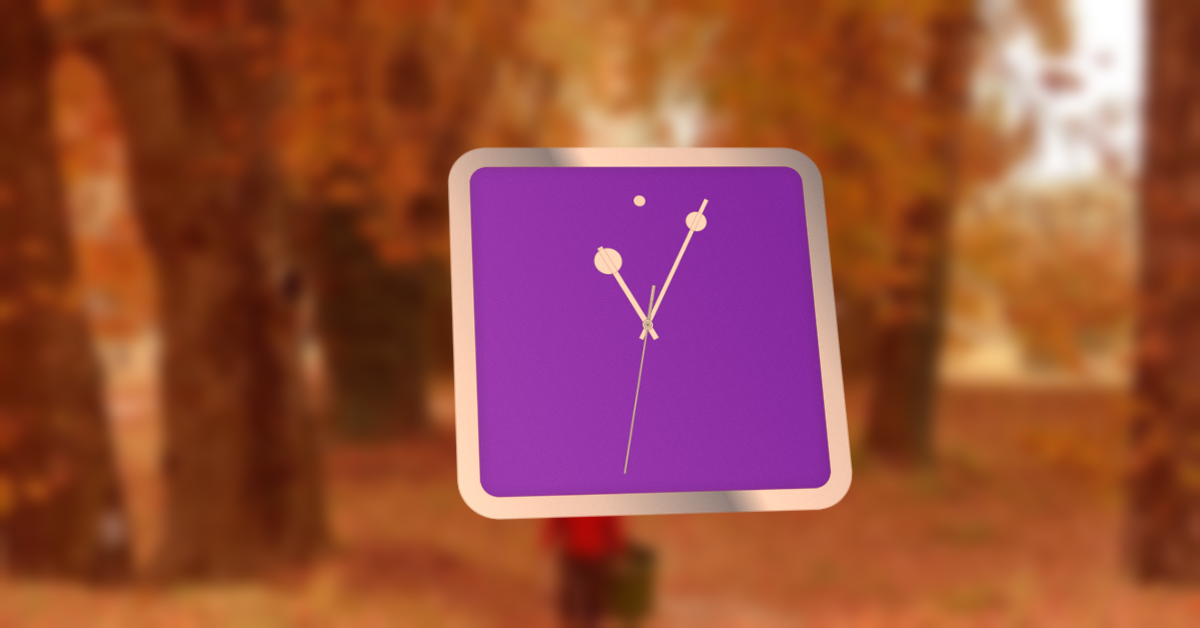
11:04:32
